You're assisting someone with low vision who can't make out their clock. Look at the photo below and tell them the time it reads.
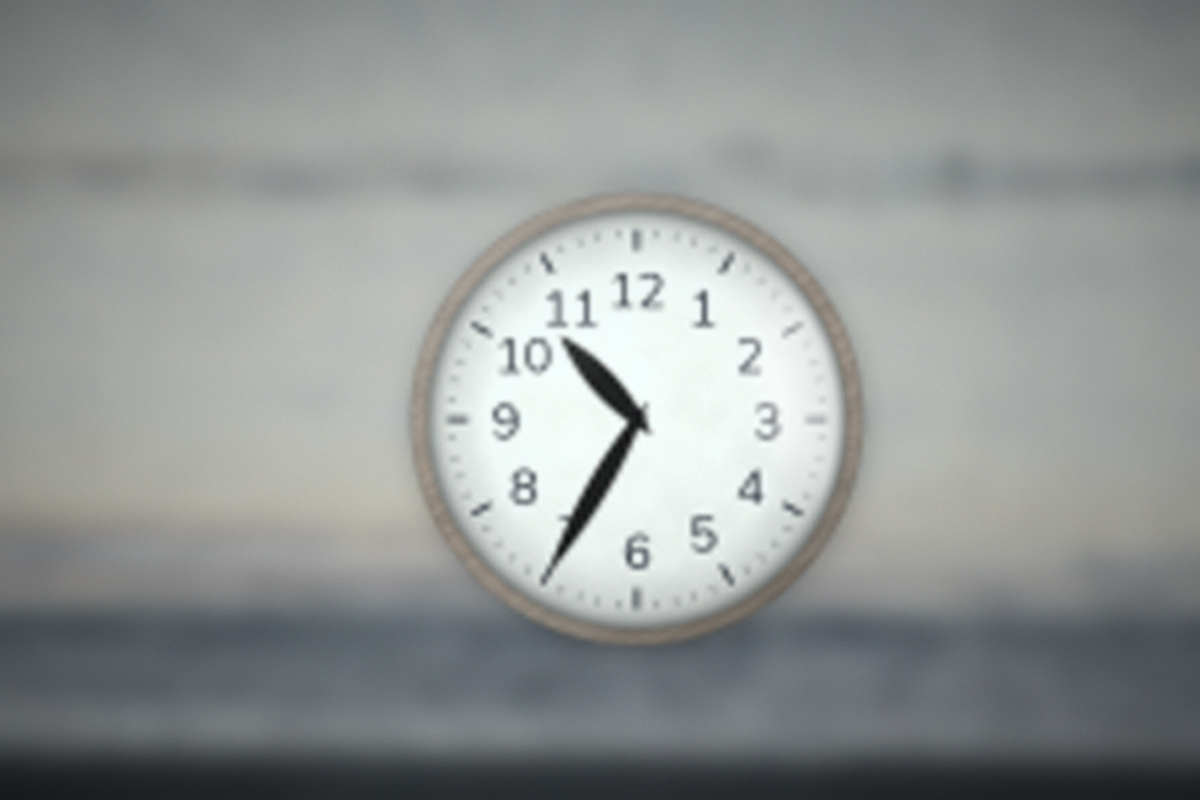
10:35
